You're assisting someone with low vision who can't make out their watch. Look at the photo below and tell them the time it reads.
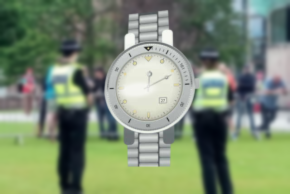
12:11
